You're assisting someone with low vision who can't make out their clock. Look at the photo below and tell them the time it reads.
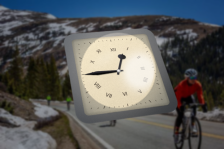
12:45
